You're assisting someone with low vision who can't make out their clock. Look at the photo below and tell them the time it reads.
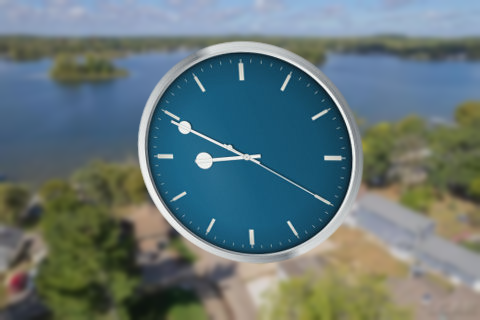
8:49:20
